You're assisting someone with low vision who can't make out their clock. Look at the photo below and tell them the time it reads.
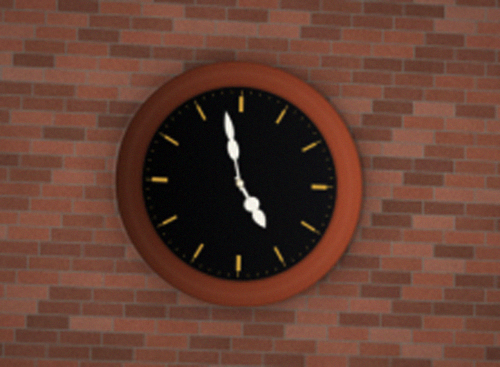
4:58
